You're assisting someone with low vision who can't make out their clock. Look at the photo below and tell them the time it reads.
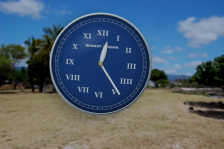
12:24
